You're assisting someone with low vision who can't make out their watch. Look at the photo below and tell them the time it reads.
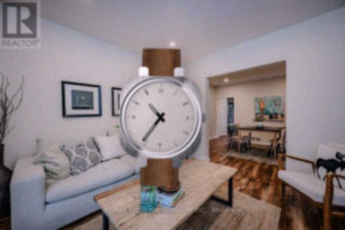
10:36
